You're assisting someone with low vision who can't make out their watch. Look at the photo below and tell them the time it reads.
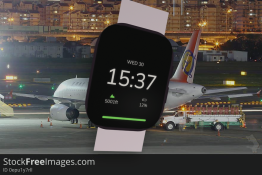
15:37
